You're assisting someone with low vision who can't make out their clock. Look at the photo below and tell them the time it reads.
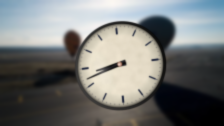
8:42
